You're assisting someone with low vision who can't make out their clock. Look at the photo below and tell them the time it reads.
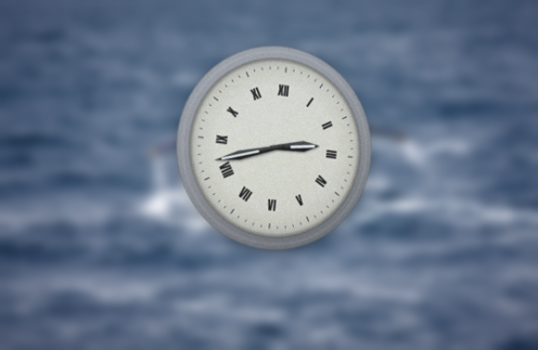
2:42
